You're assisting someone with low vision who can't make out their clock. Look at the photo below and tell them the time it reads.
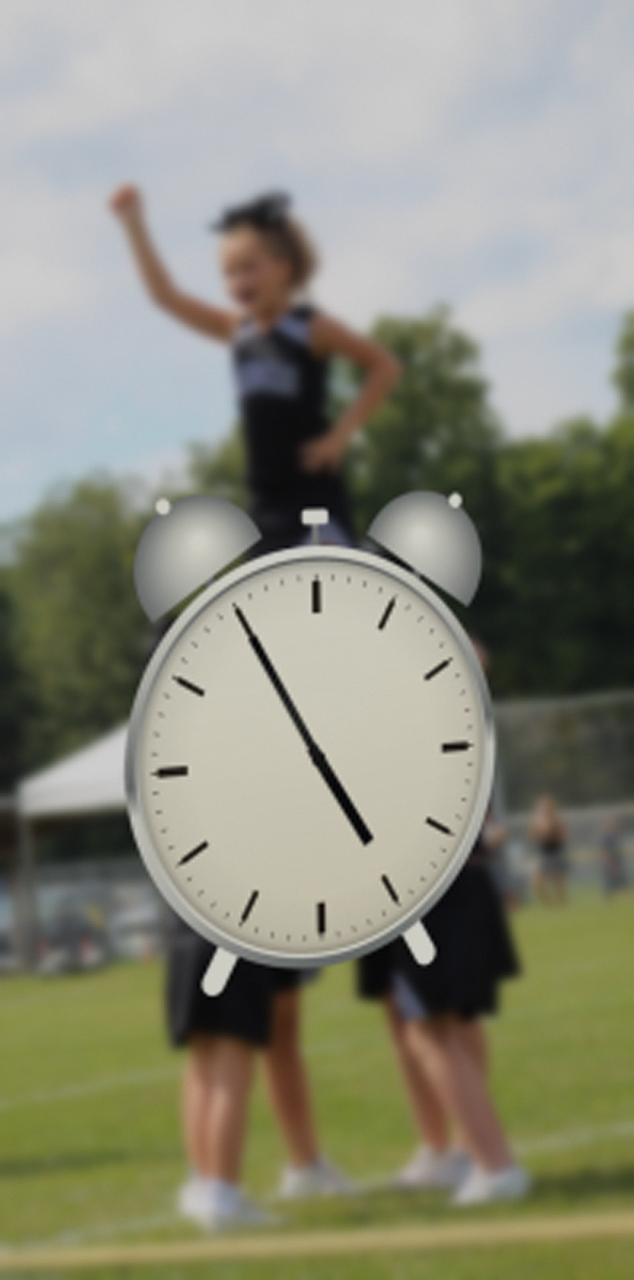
4:55
